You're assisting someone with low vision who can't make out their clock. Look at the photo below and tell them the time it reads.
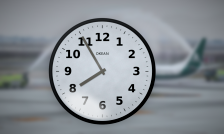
7:55
